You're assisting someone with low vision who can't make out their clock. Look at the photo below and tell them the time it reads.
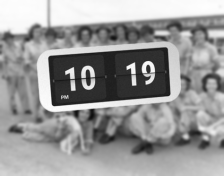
10:19
